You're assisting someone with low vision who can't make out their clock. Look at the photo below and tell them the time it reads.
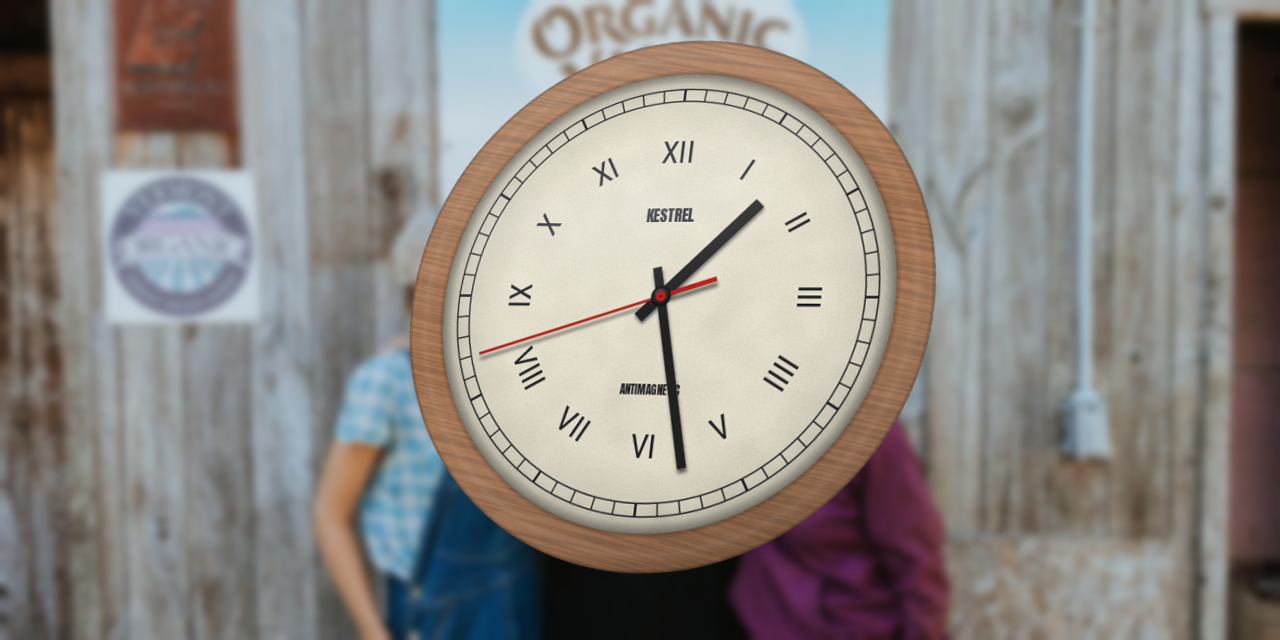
1:27:42
